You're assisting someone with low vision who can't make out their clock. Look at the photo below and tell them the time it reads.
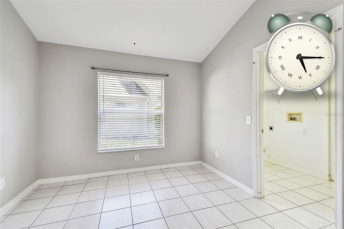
5:15
